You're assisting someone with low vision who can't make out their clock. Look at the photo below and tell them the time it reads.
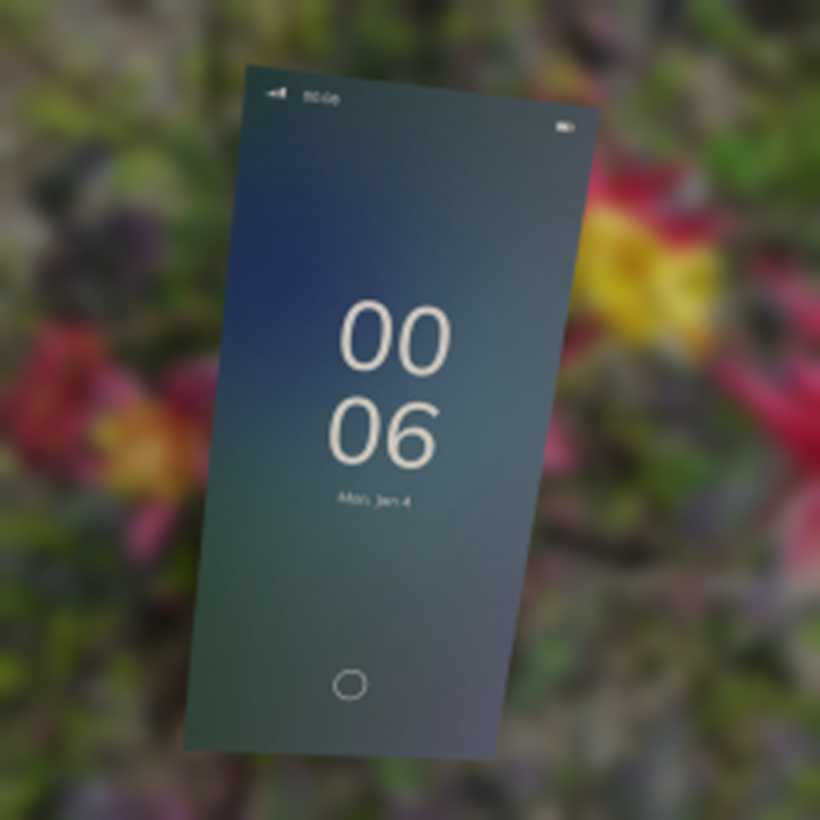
0:06
